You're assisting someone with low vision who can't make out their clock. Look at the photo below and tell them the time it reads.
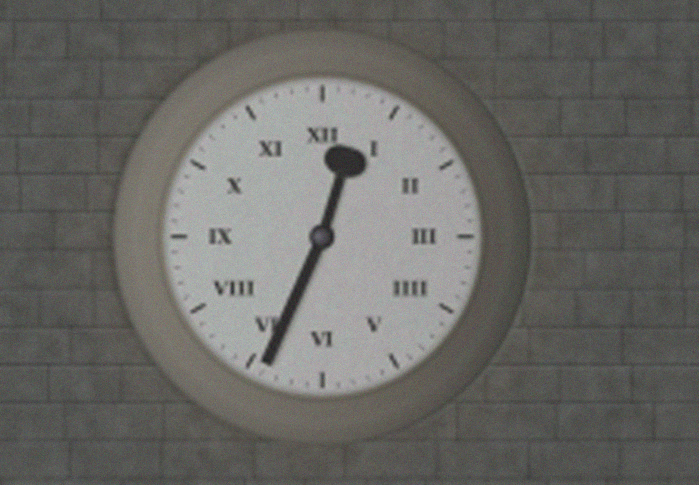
12:34
